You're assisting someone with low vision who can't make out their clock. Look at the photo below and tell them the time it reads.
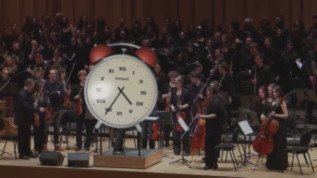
4:35
